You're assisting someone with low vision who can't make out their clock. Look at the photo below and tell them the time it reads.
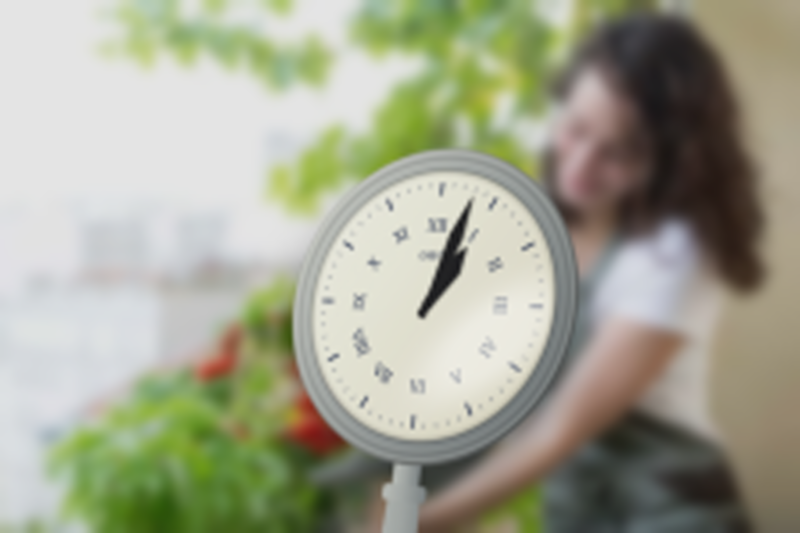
1:03
